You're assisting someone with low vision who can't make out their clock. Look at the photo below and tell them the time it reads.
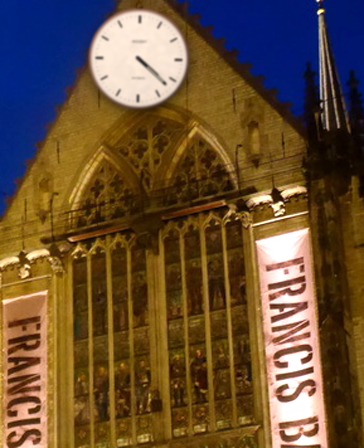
4:22
